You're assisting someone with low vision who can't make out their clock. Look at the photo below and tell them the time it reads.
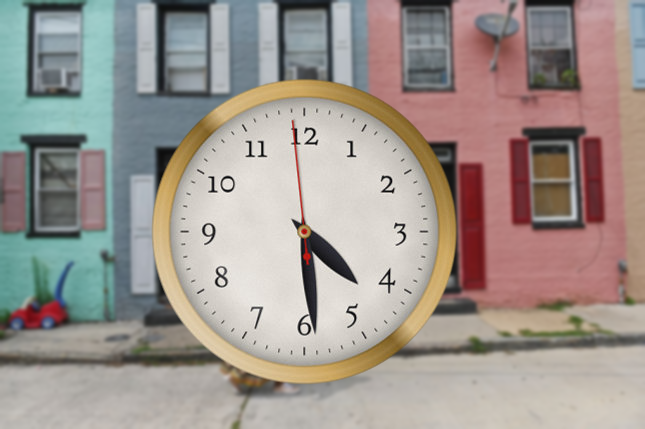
4:28:59
